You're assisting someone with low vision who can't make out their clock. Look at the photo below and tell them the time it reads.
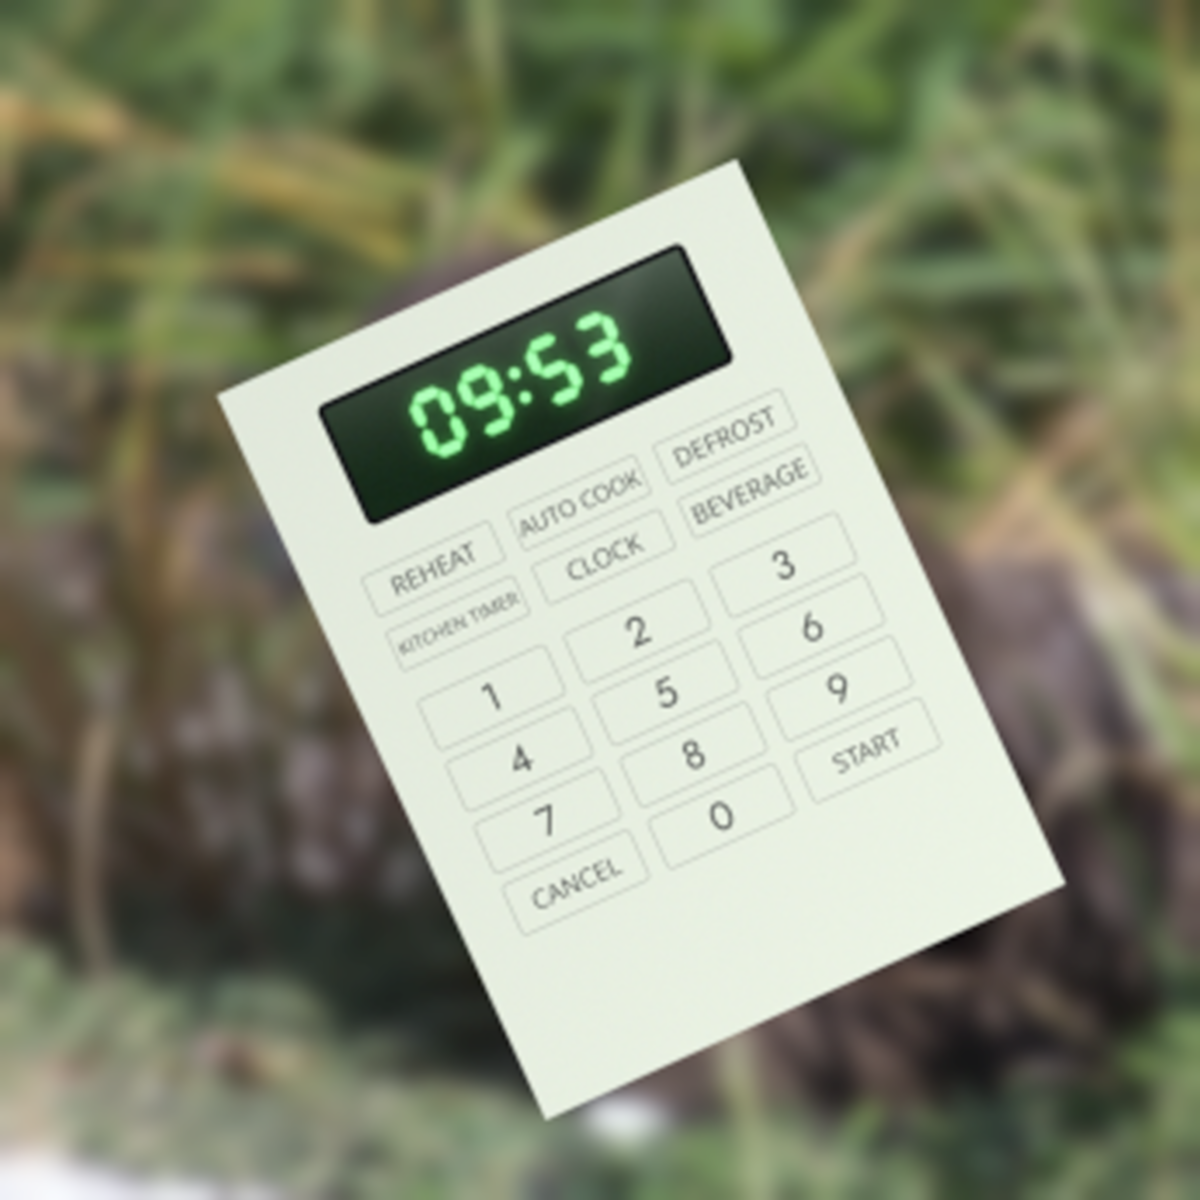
9:53
